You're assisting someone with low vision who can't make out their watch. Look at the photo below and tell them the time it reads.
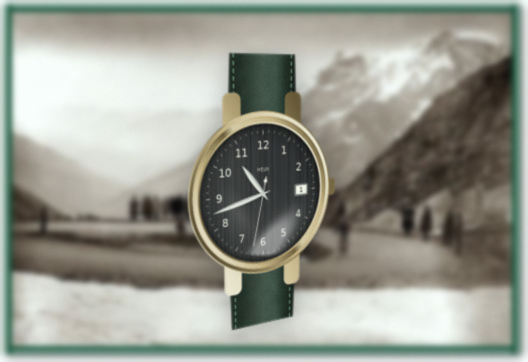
10:42:32
